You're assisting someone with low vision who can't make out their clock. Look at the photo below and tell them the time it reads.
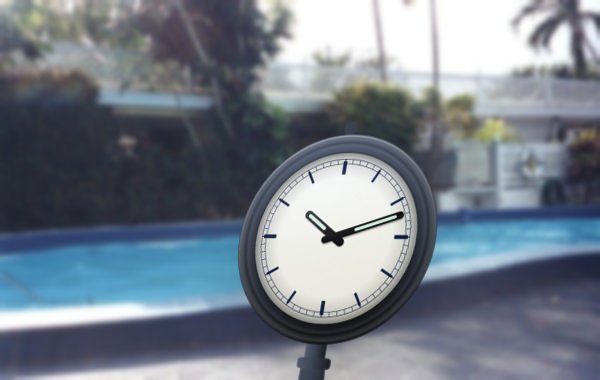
10:12
